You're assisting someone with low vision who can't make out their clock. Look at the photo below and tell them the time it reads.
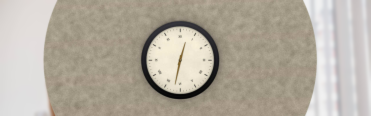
12:32
